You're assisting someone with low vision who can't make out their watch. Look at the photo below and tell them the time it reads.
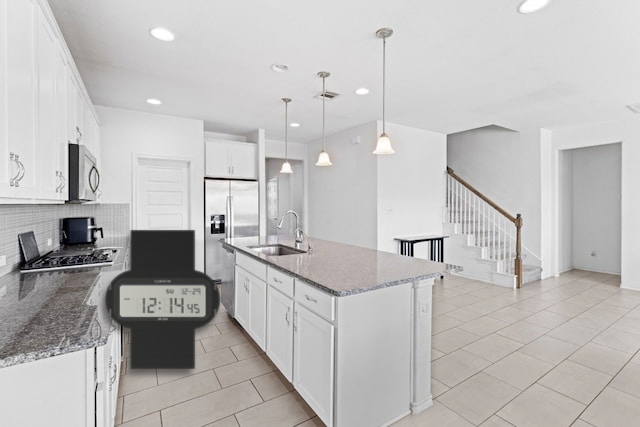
12:14:45
